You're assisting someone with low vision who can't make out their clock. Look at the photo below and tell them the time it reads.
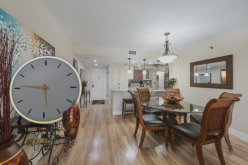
5:46
